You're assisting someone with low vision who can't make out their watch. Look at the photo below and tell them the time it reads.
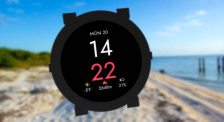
14:22
